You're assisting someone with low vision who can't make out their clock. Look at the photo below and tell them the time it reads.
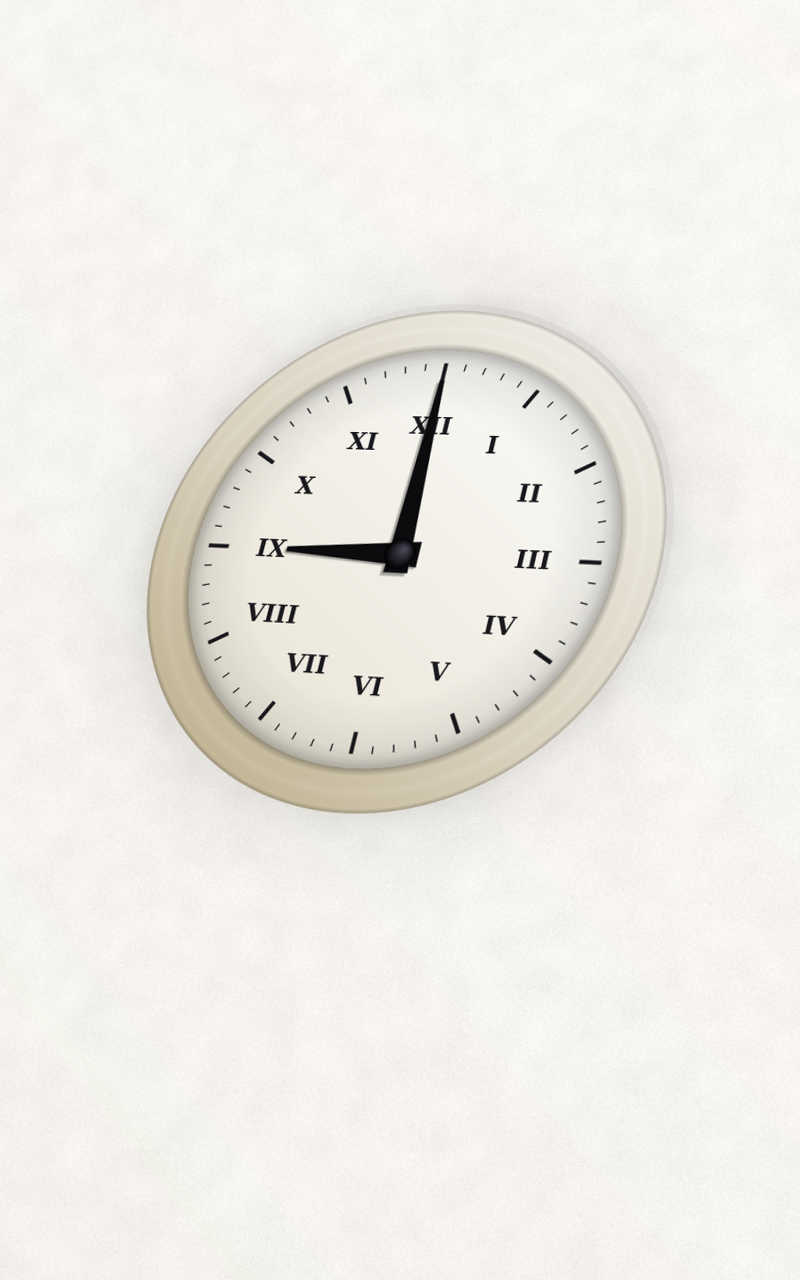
9:00
